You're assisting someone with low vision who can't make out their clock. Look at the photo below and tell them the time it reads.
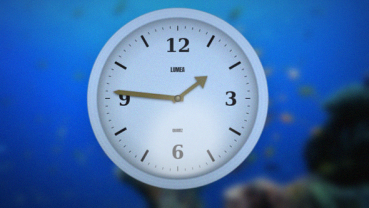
1:46
